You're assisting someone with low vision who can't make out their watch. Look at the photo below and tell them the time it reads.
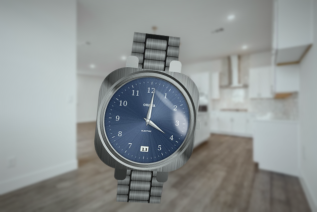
4:01
